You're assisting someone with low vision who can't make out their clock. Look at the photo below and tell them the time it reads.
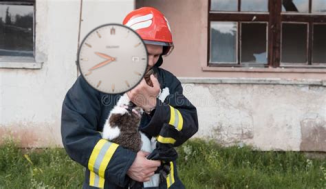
9:41
